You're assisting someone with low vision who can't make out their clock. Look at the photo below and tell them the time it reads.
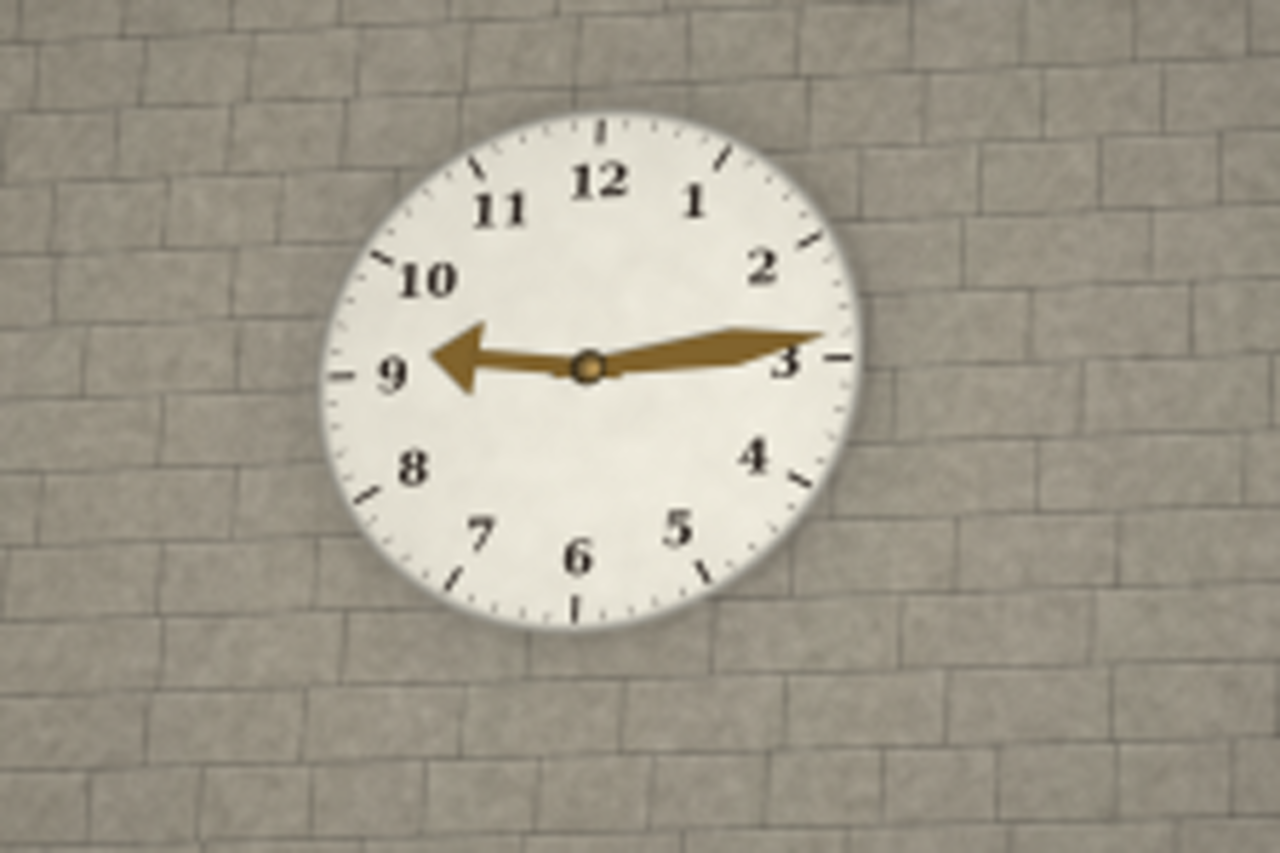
9:14
